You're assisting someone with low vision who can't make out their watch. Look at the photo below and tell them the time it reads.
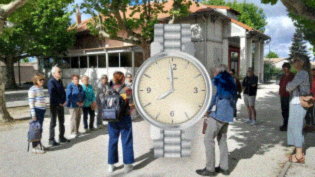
7:59
